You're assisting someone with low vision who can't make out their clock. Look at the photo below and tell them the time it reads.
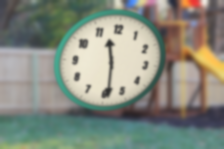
11:29
